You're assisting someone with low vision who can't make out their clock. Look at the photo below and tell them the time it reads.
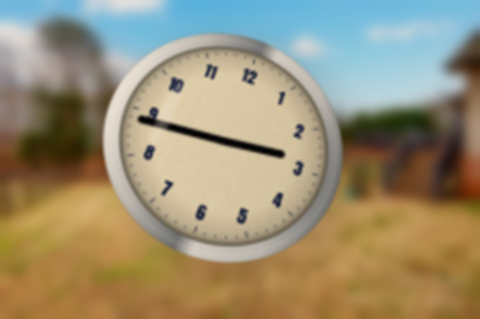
2:44
